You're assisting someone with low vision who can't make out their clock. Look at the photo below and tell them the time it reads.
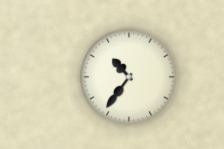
10:36
